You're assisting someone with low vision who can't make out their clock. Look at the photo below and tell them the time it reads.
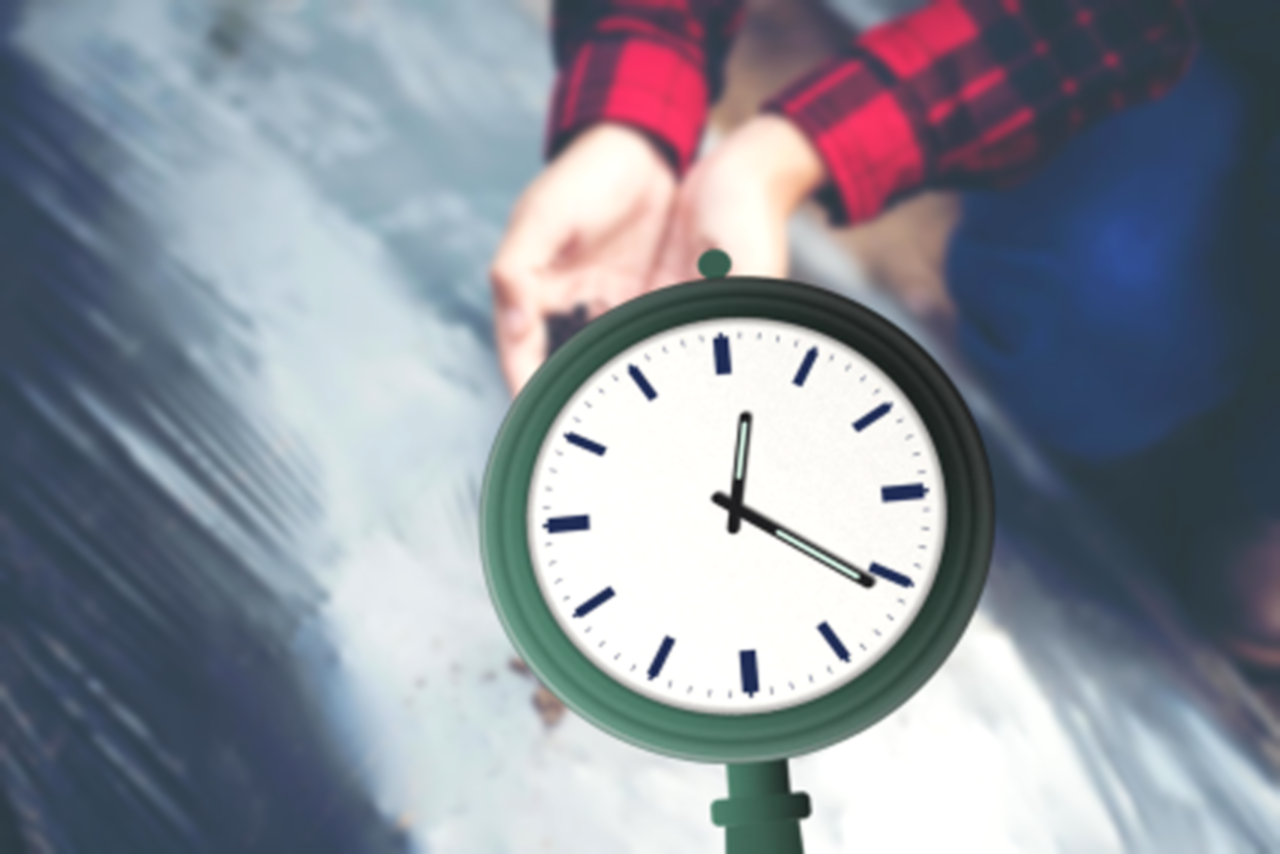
12:21
